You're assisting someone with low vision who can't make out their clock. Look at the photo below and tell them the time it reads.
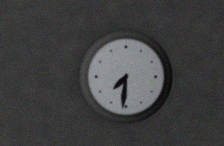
7:31
